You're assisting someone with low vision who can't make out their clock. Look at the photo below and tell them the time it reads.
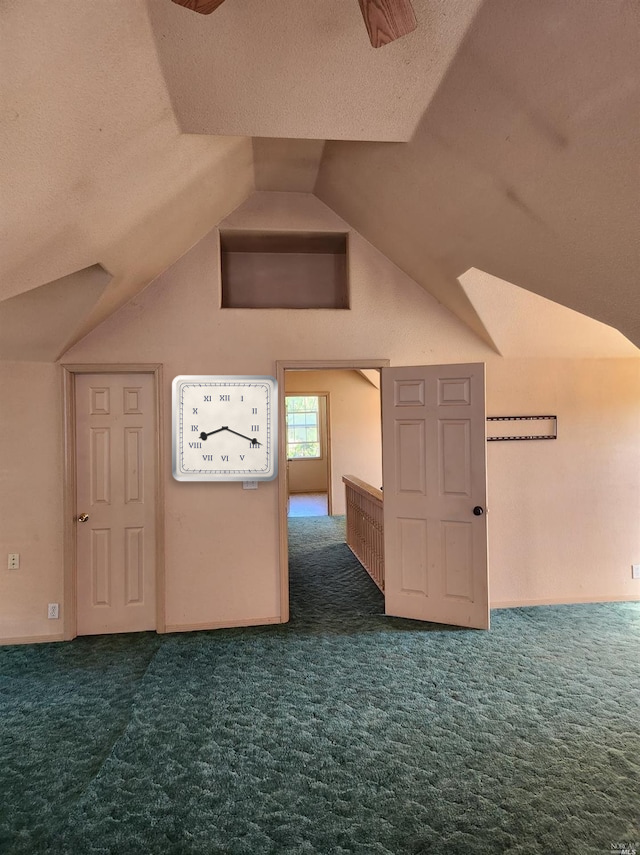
8:19
